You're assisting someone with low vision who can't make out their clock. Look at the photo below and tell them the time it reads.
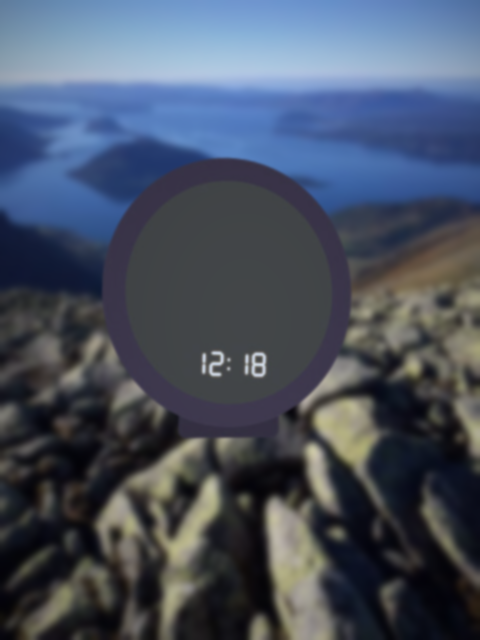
12:18
